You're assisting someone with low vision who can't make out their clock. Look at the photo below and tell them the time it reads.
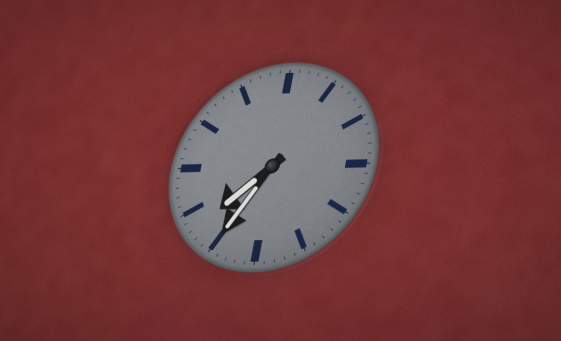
7:35
